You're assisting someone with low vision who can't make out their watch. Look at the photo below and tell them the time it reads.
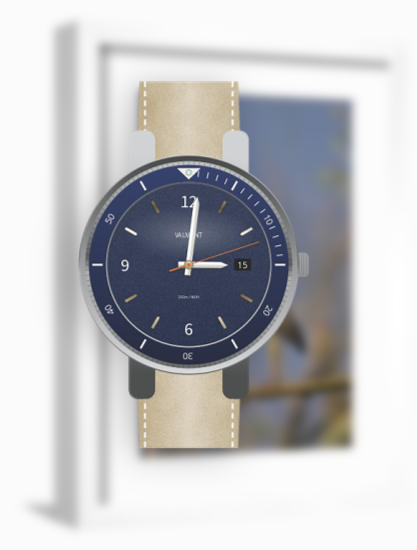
3:01:12
